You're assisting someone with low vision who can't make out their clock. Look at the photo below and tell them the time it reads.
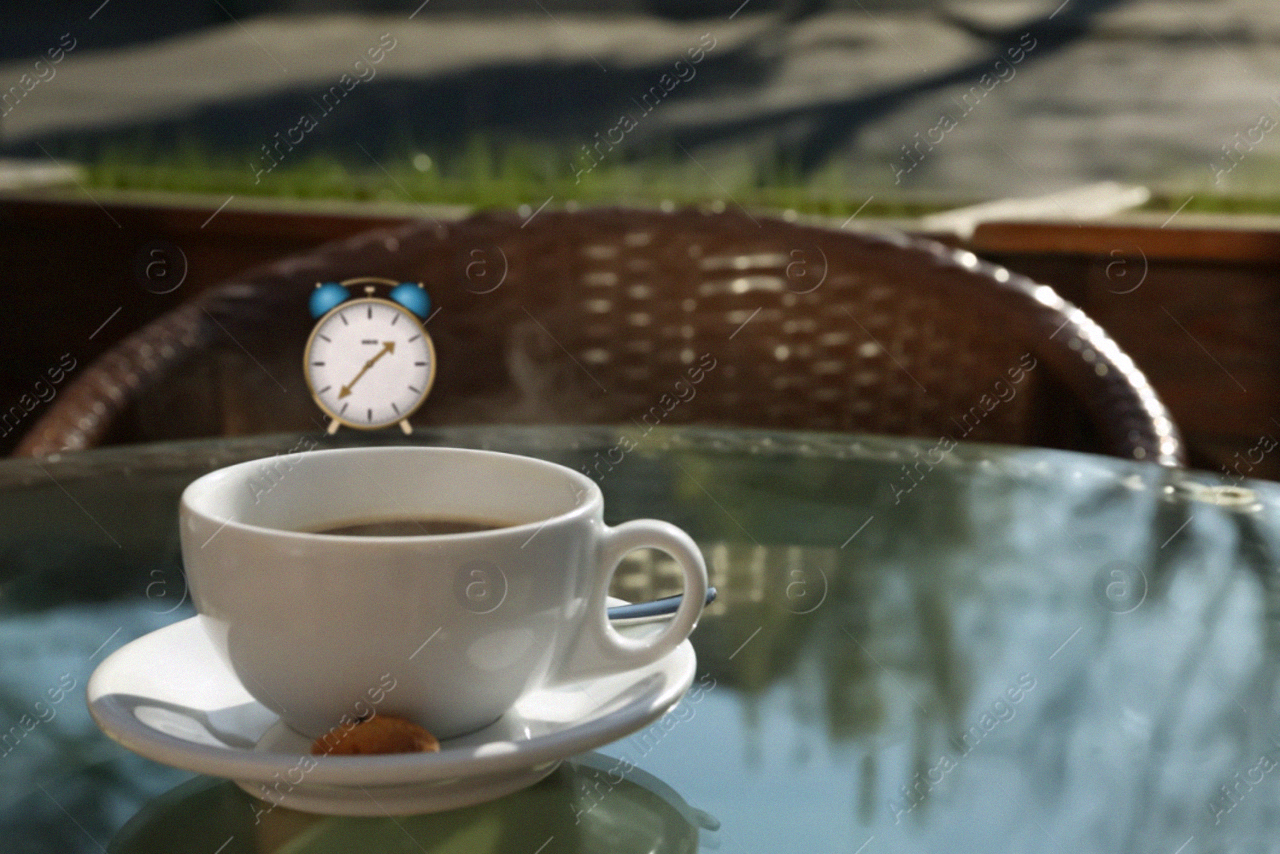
1:37
